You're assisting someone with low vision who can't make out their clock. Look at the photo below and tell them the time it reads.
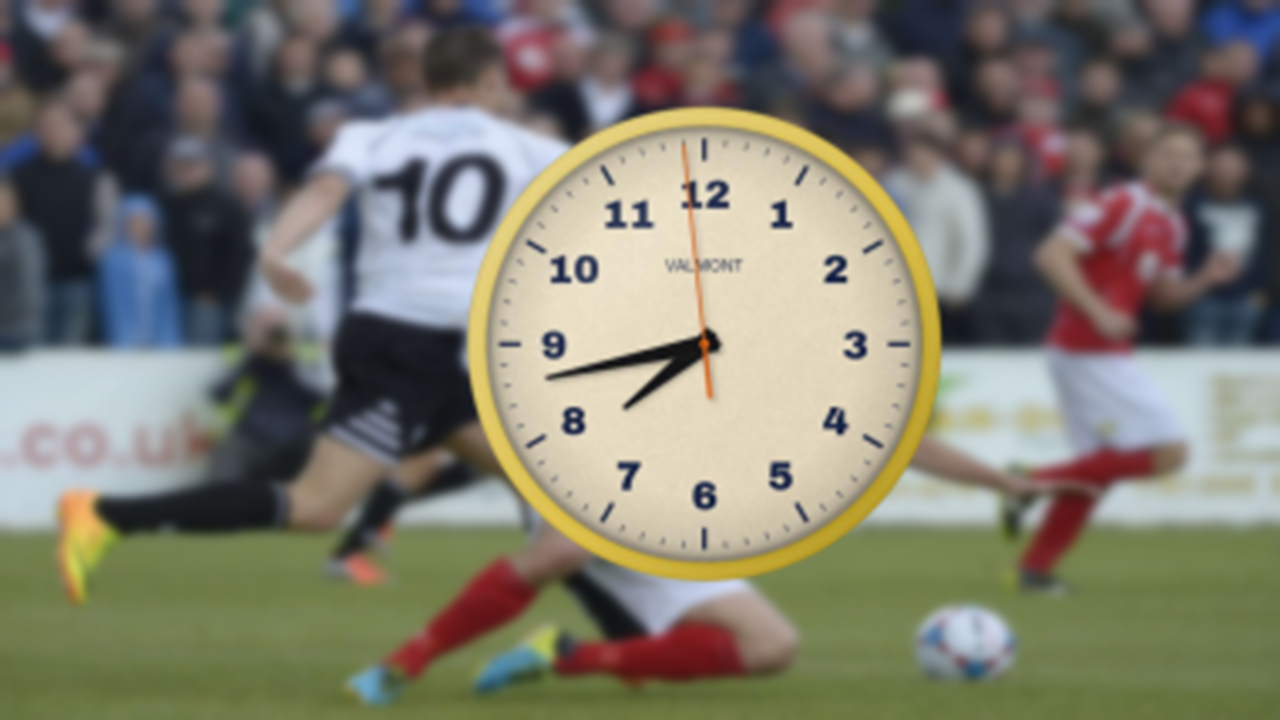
7:42:59
